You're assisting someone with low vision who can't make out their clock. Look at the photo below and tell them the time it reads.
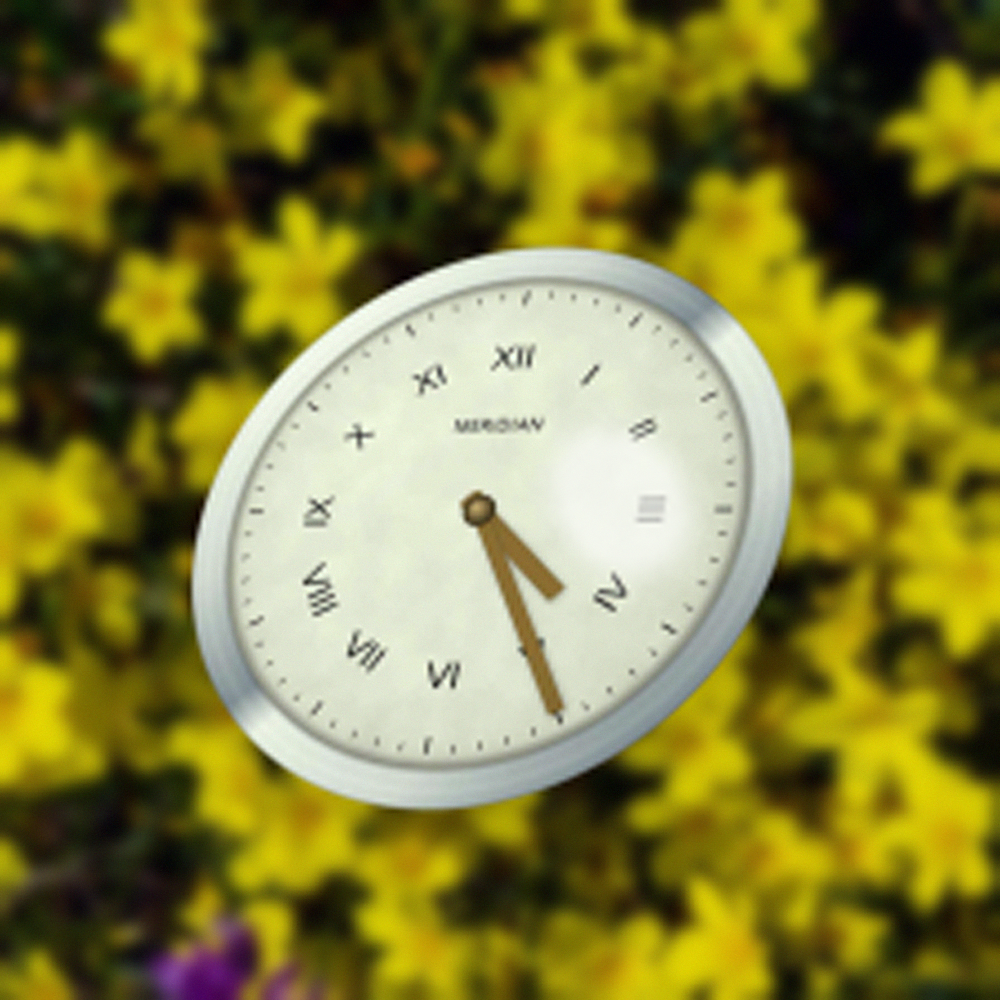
4:25
